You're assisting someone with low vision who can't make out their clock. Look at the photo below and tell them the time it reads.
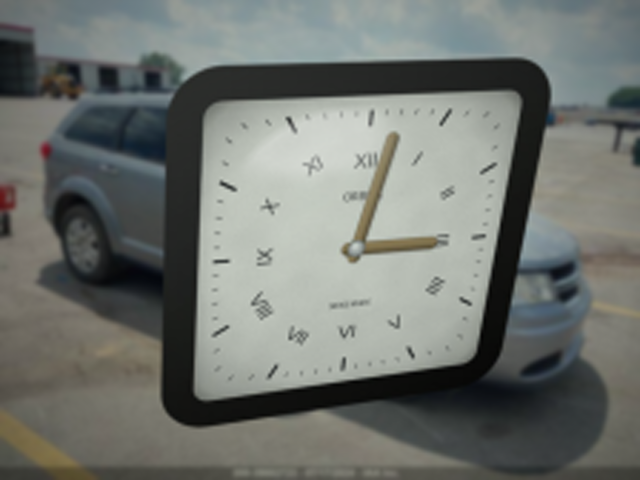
3:02
